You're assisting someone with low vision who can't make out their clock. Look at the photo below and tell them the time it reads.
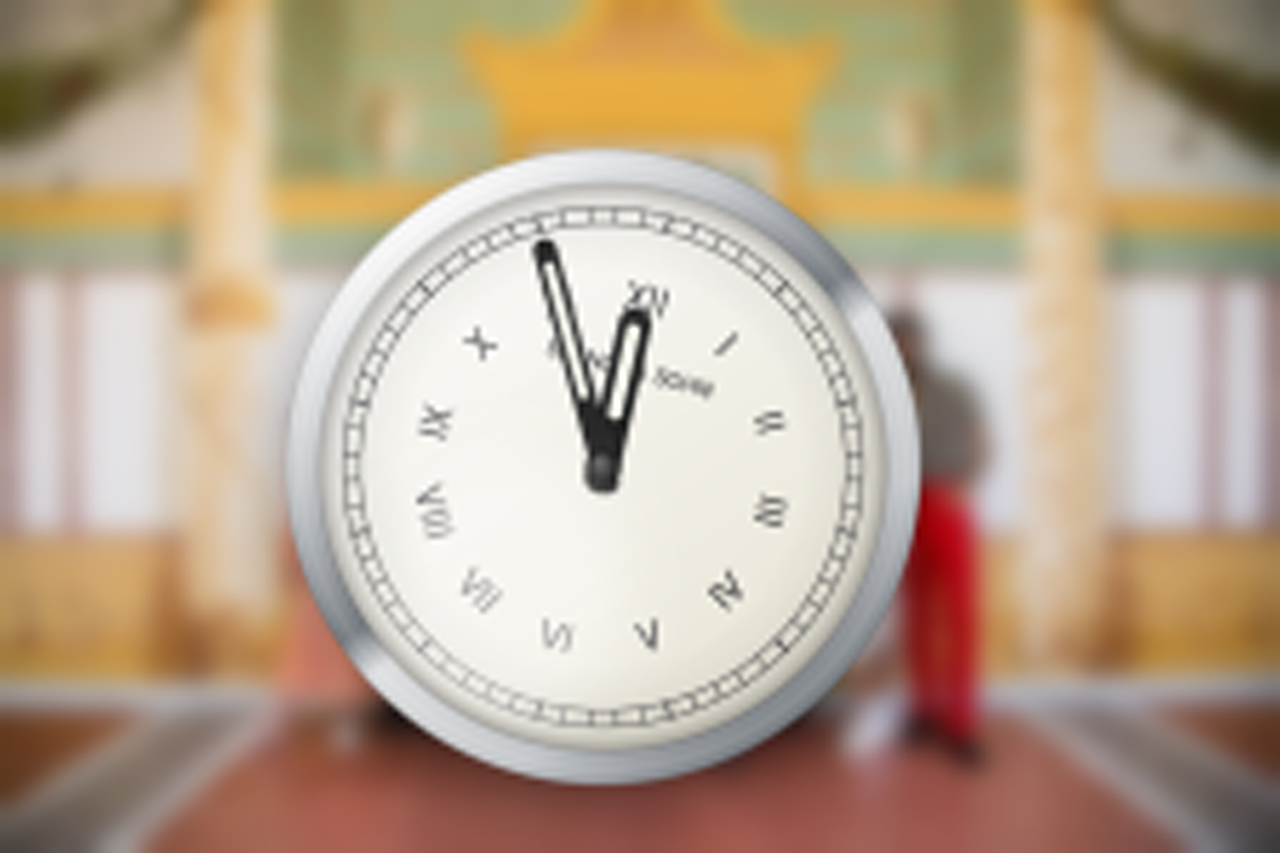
11:55
